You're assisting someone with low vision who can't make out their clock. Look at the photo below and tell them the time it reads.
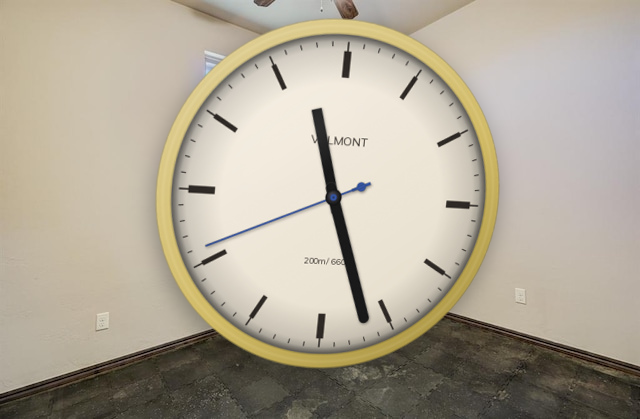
11:26:41
